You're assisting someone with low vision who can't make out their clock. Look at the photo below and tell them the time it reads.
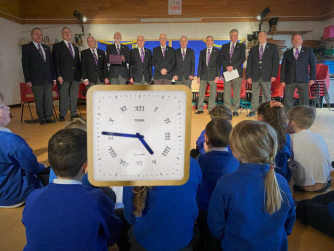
4:46
